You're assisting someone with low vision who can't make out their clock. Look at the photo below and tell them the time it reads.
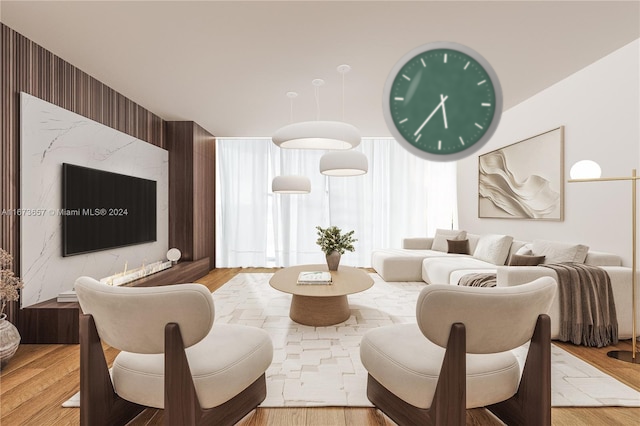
5:36
